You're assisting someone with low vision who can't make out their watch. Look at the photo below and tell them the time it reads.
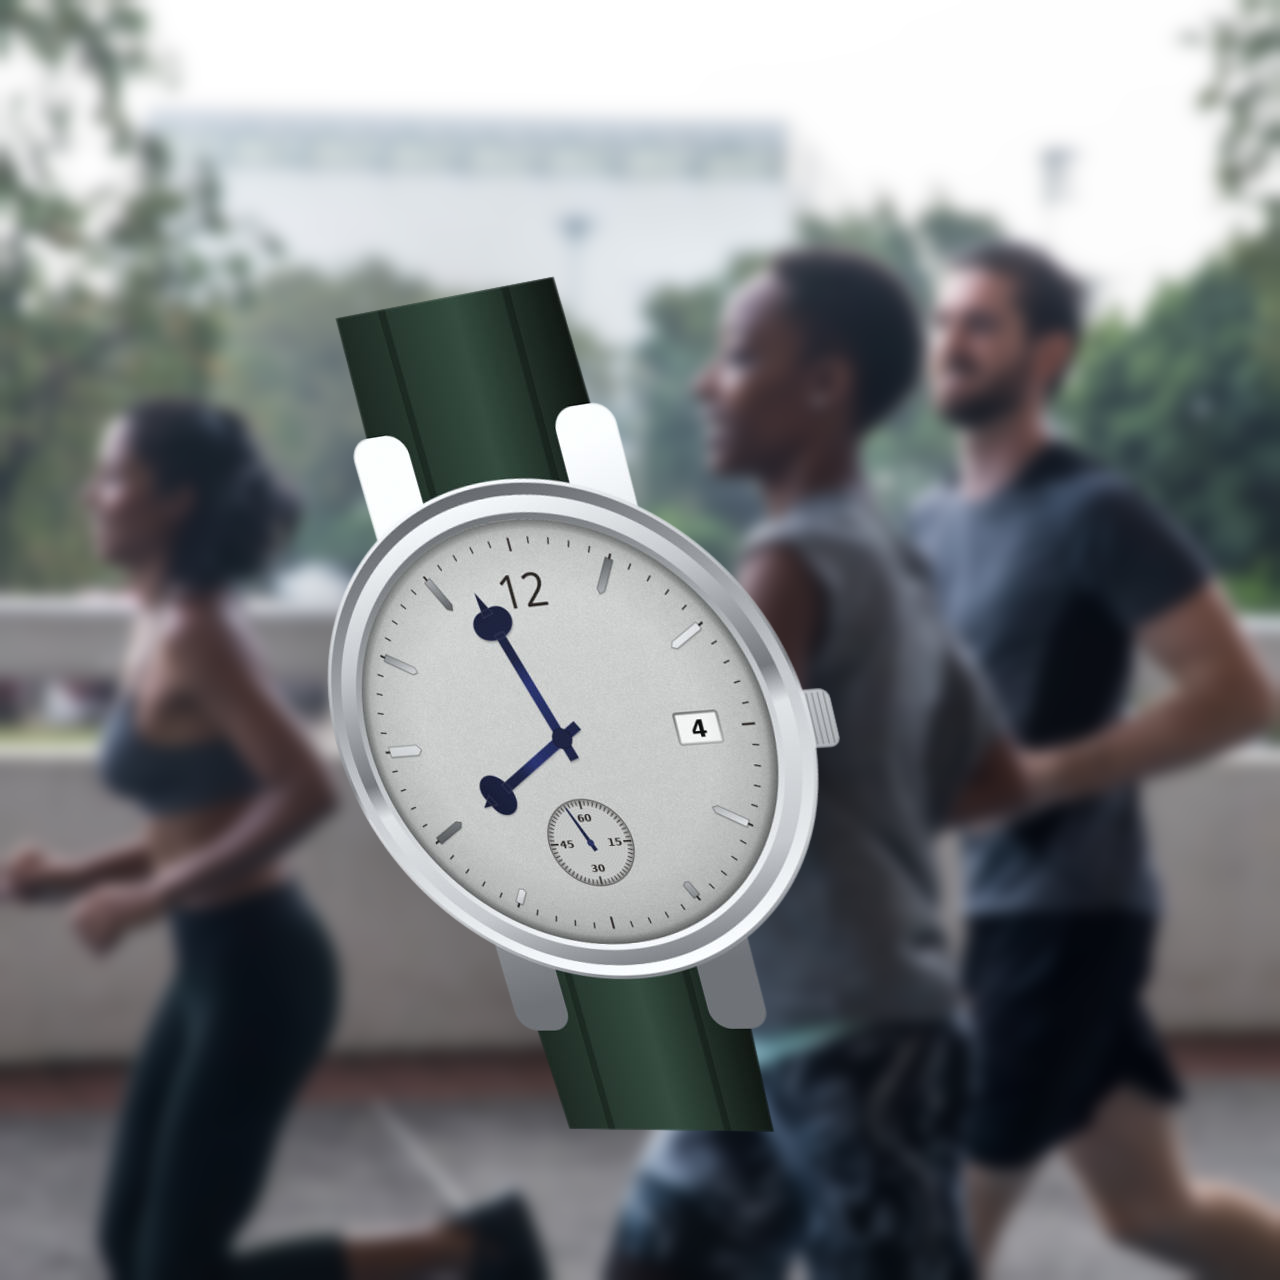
7:56:56
